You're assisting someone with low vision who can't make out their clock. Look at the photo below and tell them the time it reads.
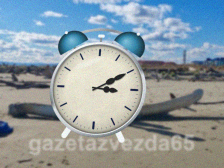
3:10
